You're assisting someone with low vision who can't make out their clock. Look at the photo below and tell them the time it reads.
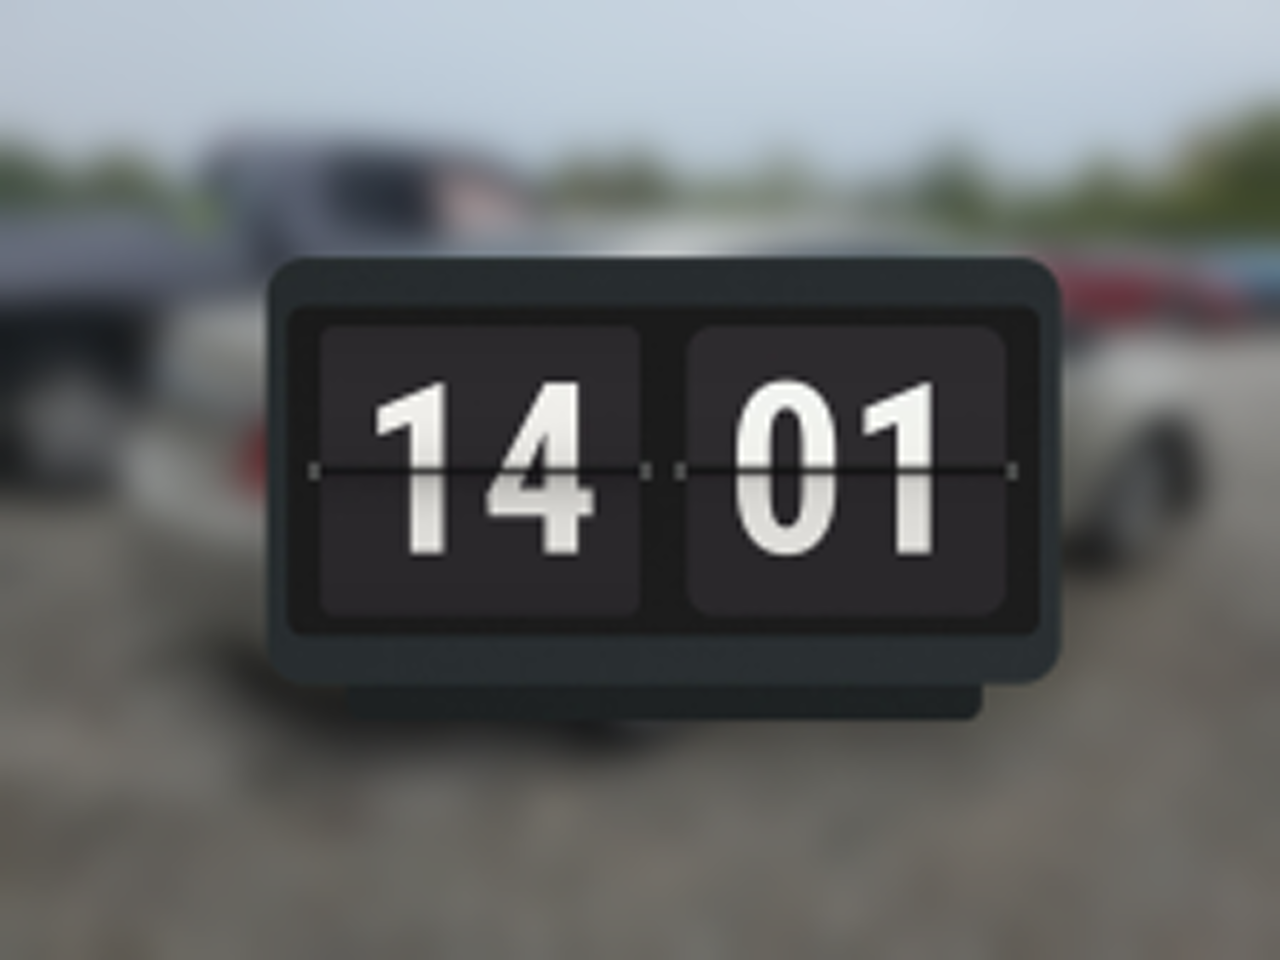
14:01
